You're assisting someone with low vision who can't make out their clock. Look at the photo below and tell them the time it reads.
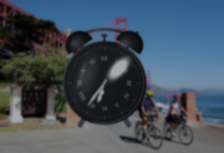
6:36
